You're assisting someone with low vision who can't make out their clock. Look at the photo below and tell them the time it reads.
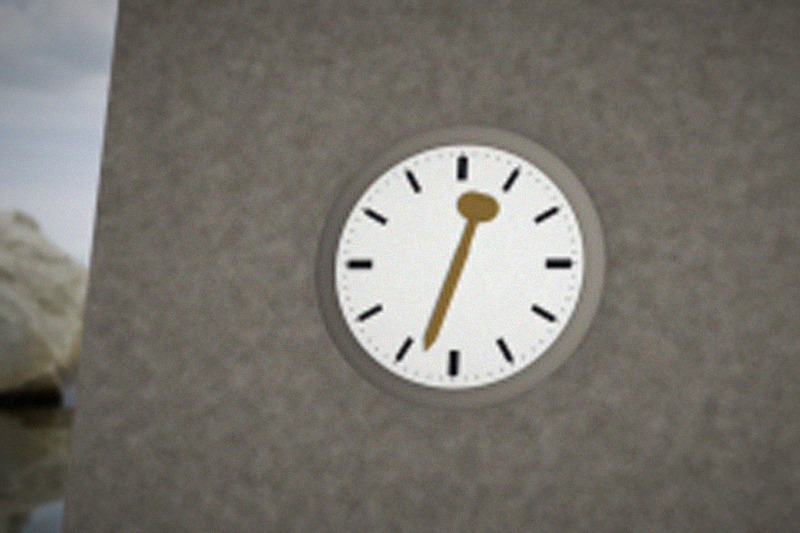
12:33
